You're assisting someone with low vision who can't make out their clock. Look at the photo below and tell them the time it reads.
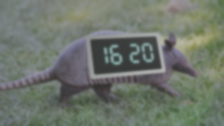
16:20
